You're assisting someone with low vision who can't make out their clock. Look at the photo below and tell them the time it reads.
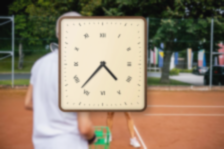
4:37
